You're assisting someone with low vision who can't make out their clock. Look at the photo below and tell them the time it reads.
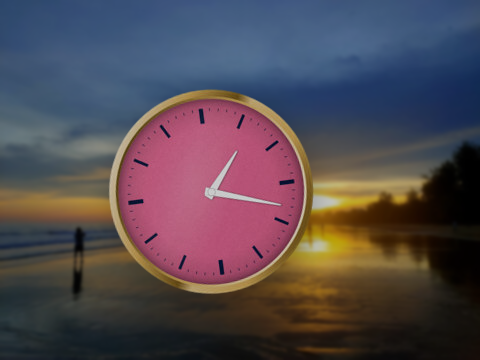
1:18
